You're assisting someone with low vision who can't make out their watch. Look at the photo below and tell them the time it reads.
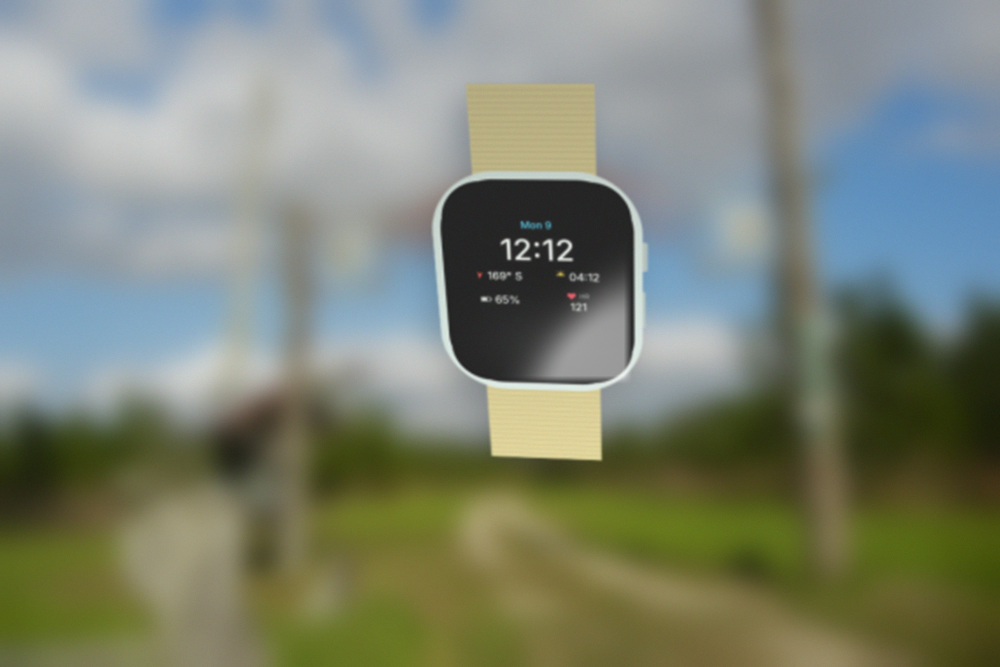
12:12
